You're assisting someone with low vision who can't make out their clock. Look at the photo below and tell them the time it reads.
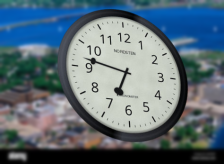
6:47
